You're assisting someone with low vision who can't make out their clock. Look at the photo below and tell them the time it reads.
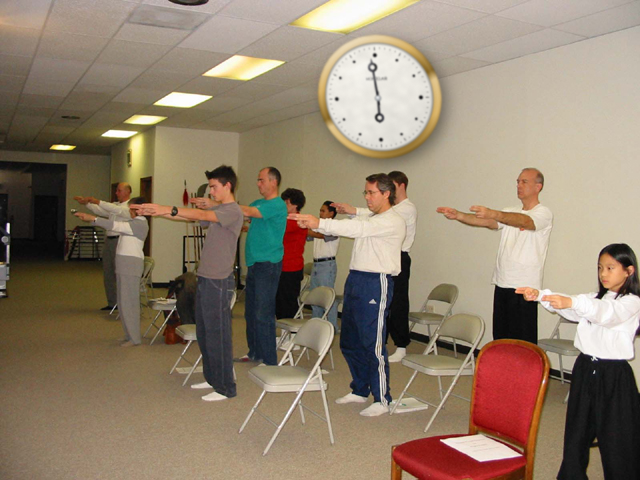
5:59
